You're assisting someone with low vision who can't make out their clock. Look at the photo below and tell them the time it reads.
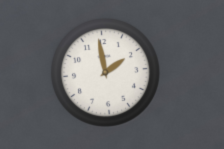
1:59
